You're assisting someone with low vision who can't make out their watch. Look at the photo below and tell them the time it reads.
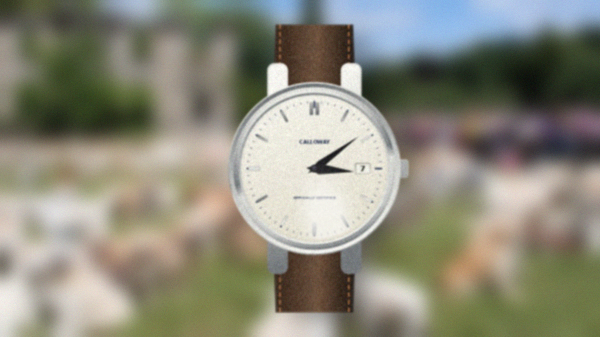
3:09
